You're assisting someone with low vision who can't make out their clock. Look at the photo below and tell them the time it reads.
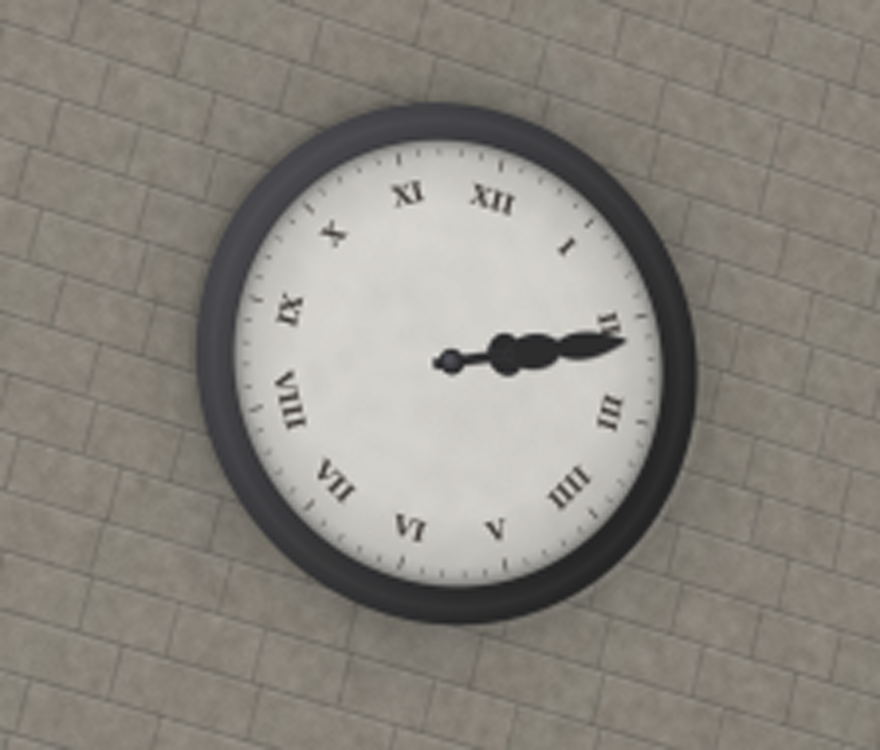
2:11
